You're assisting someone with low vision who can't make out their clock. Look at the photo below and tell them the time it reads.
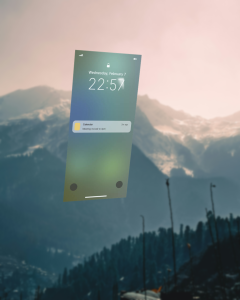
22:57
